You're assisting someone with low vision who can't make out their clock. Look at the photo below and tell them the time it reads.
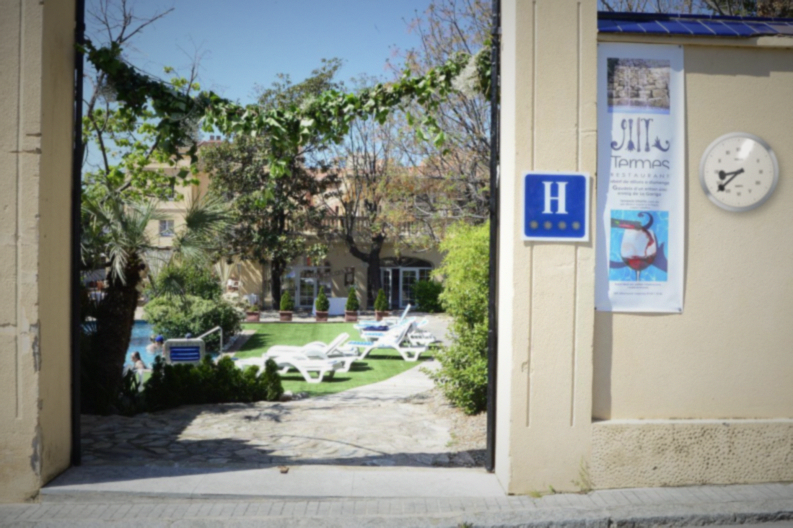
8:38
